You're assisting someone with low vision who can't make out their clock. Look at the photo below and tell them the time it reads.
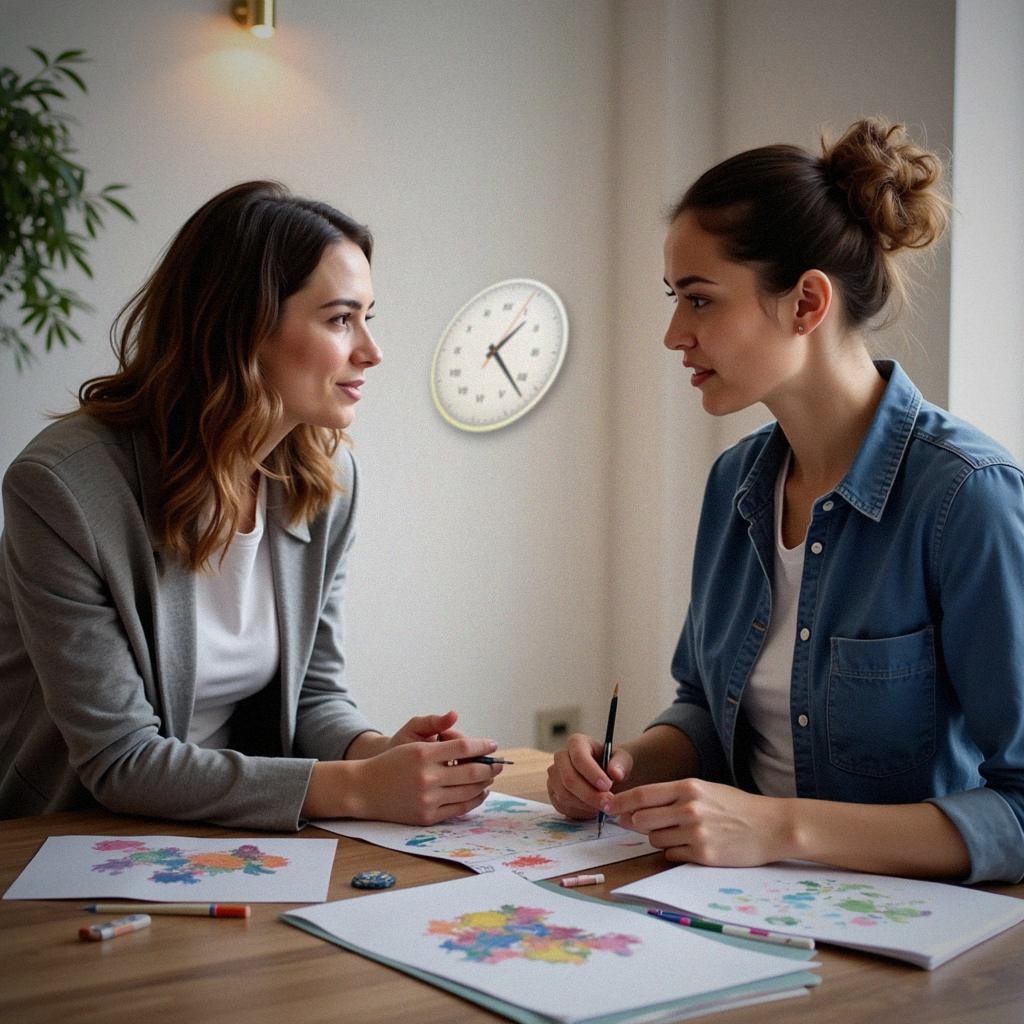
1:22:04
